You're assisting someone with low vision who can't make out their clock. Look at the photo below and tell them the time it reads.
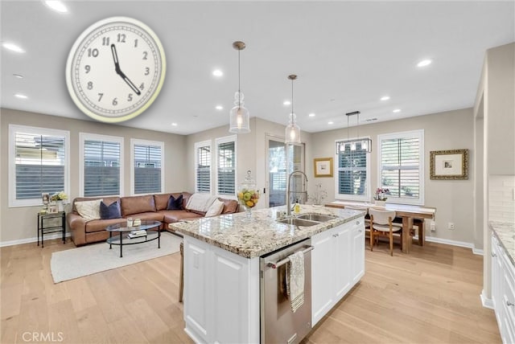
11:22
